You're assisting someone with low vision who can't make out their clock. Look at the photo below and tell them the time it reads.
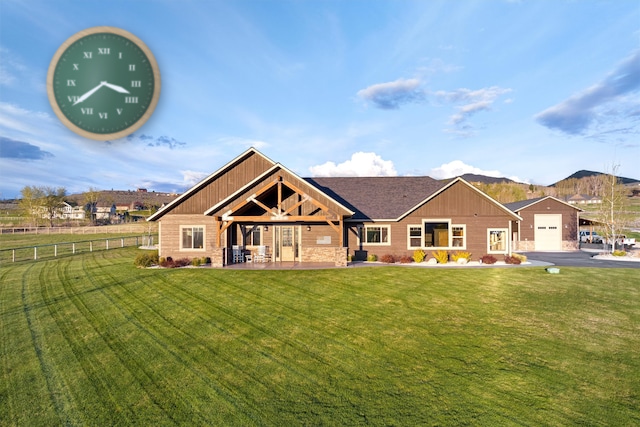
3:39
